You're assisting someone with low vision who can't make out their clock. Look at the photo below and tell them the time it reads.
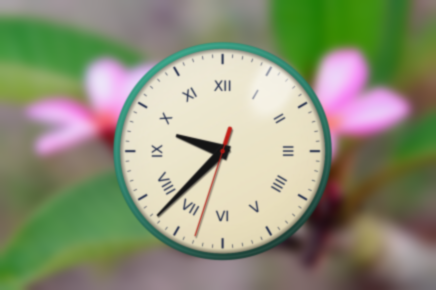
9:37:33
